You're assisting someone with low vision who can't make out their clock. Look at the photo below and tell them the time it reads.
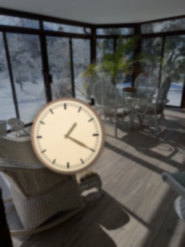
1:20
